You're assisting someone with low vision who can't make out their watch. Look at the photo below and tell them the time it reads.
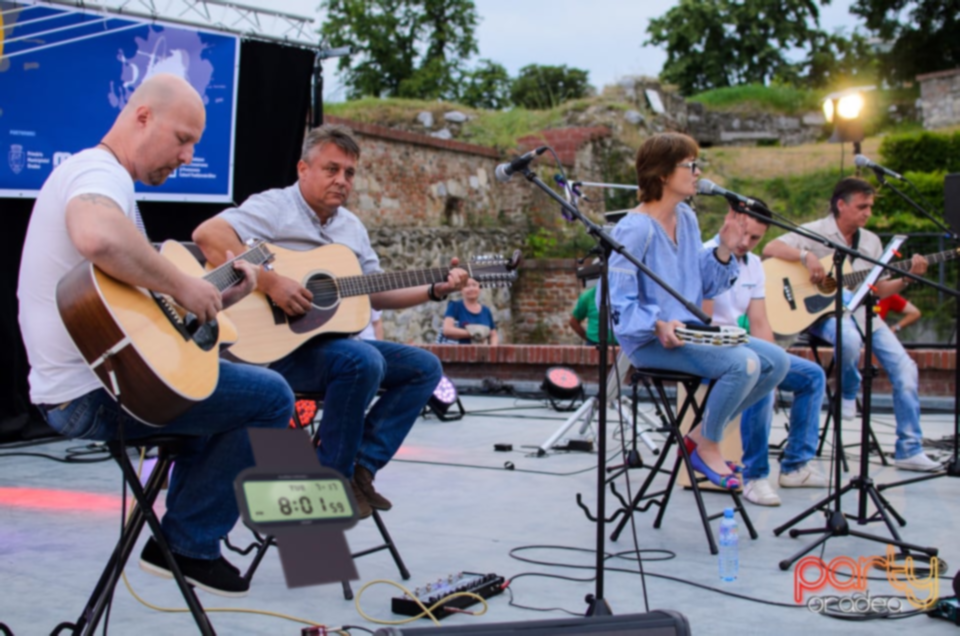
8:01
